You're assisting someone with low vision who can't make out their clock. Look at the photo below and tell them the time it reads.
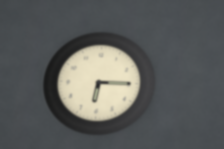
6:15
